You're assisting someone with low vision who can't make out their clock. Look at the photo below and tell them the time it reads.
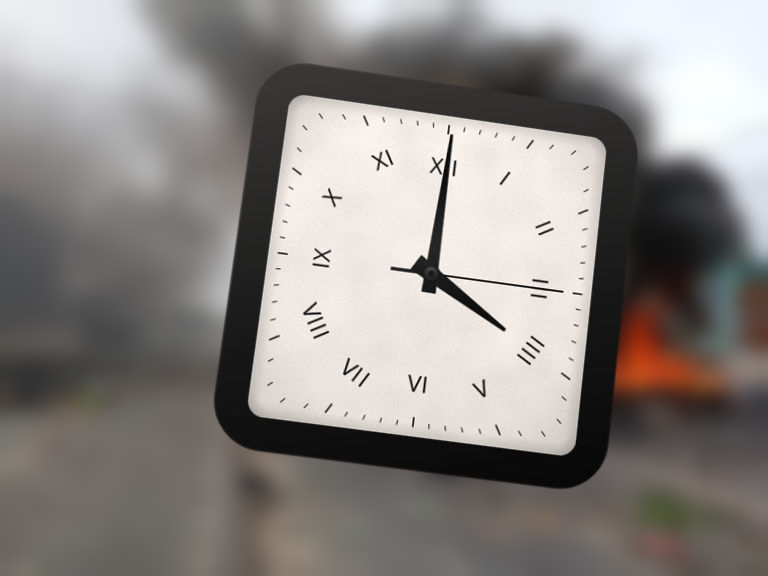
4:00:15
